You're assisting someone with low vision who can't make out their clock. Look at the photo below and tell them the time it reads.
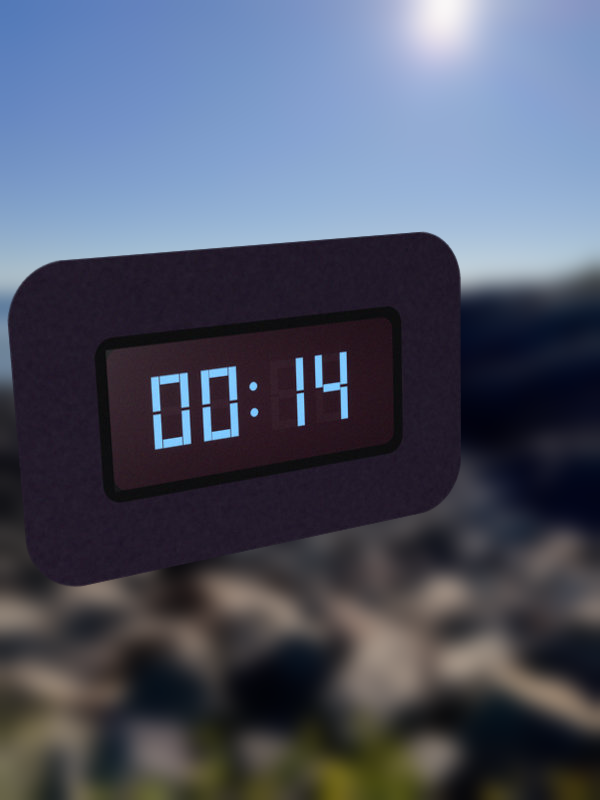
0:14
